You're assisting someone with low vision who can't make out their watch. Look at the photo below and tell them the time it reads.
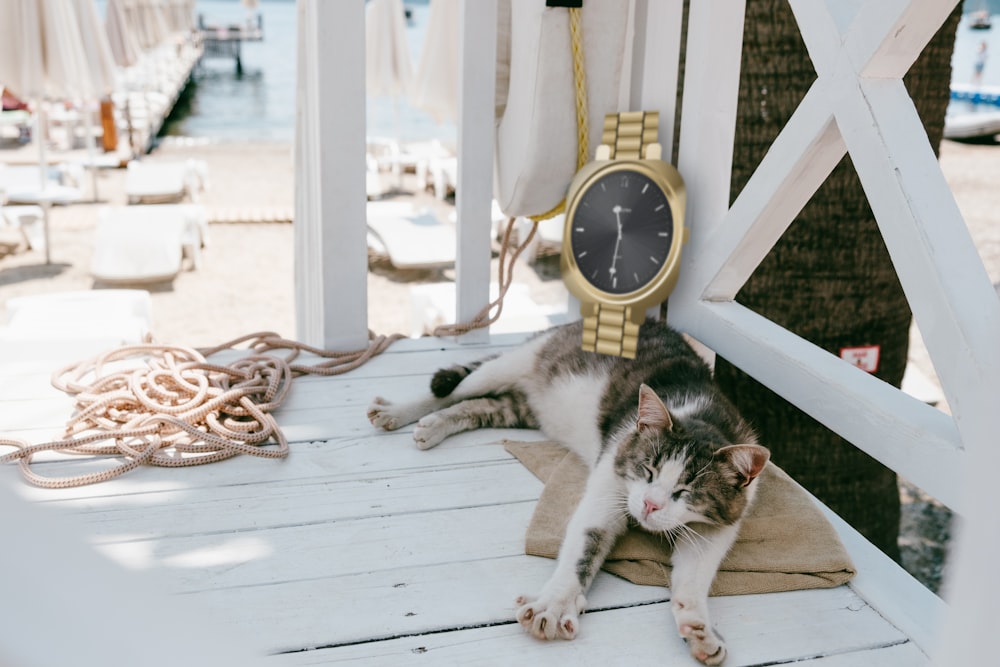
11:31
